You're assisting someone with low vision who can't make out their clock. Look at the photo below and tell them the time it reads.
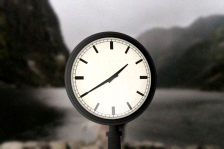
1:40
